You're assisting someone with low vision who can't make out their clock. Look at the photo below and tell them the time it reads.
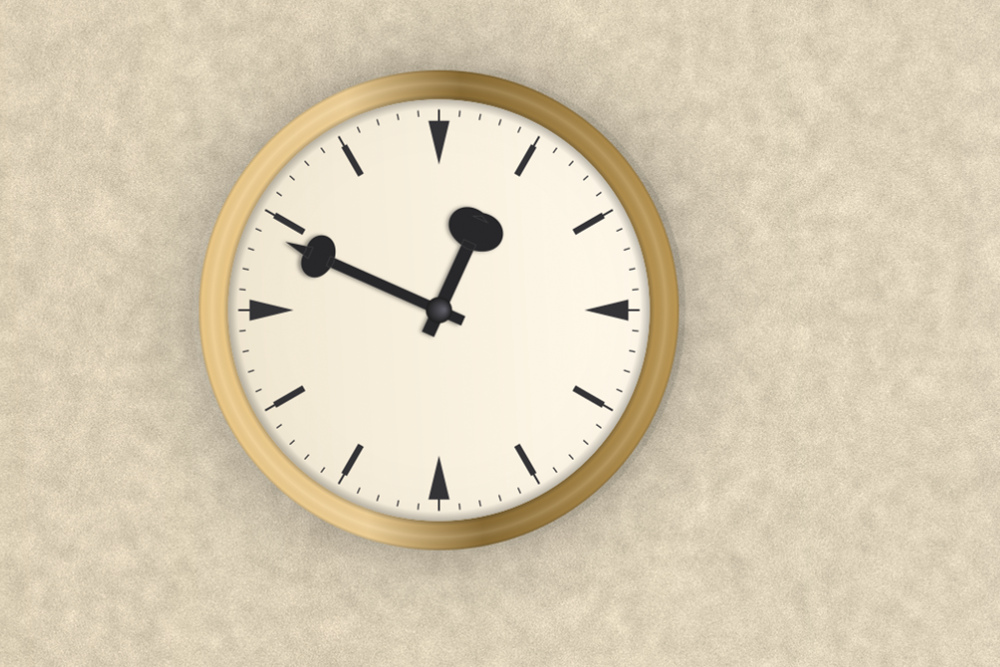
12:49
